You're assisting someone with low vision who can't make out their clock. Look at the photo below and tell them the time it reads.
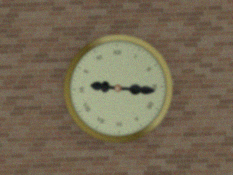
9:16
